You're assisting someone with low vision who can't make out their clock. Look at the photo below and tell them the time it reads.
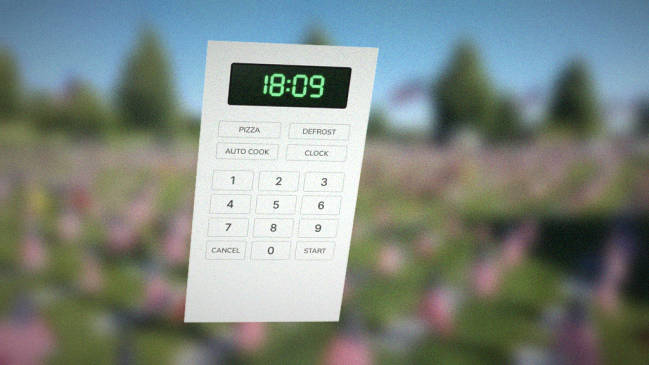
18:09
